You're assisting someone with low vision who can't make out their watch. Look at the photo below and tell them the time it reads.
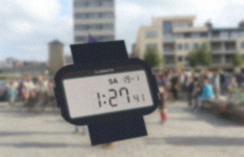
1:27
